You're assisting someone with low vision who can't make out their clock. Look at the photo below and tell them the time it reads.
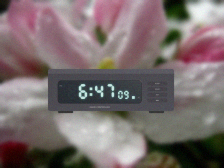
6:47:09
